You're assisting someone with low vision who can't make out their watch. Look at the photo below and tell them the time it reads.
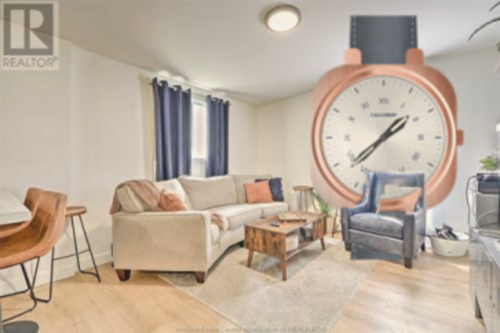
1:38
